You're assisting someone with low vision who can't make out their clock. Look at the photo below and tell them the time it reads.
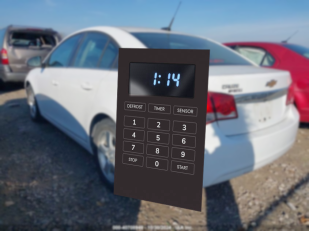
1:14
